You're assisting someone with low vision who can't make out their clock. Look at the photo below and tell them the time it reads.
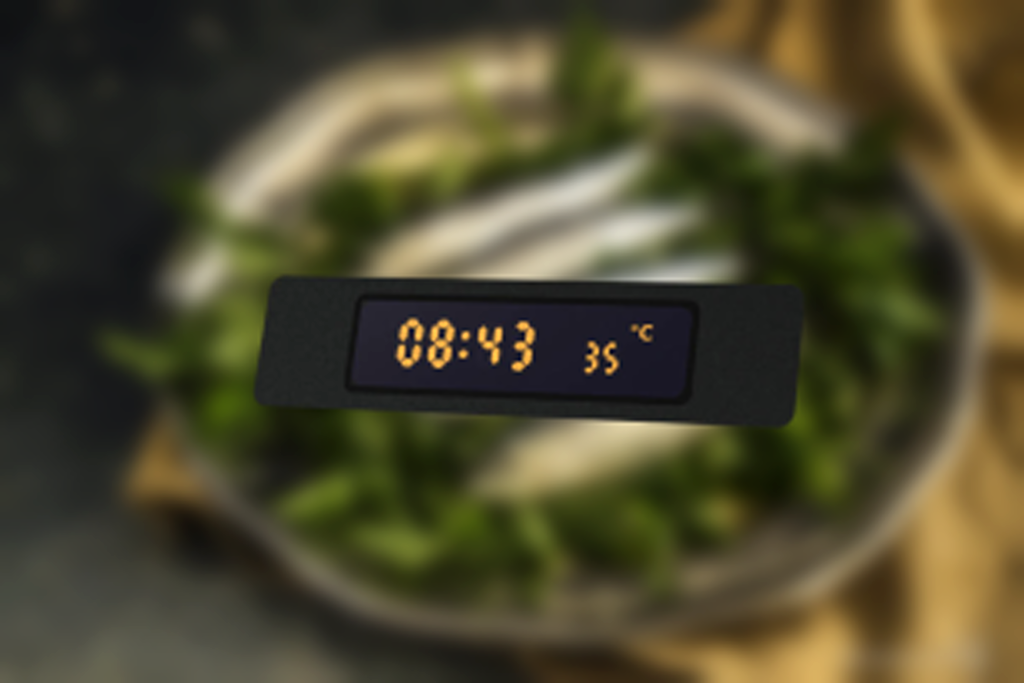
8:43
